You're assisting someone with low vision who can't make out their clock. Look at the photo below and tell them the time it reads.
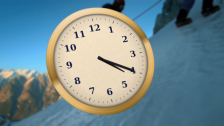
4:20
